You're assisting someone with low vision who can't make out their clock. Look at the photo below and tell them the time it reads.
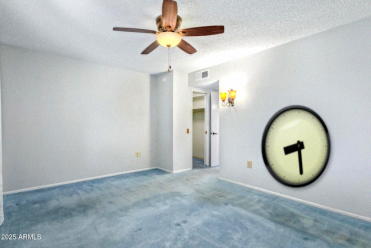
8:29
